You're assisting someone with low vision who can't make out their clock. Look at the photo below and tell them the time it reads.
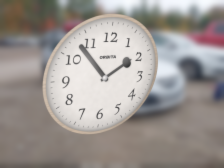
1:53
